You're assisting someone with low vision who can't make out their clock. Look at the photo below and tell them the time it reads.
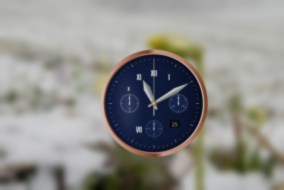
11:10
